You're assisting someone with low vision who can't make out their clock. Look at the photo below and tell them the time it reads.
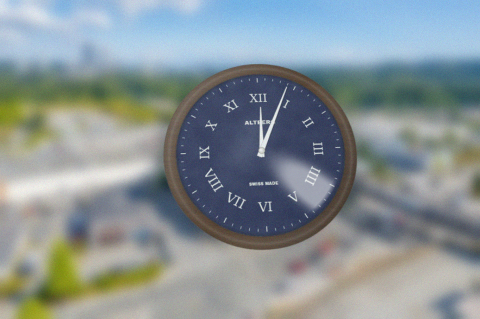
12:04
